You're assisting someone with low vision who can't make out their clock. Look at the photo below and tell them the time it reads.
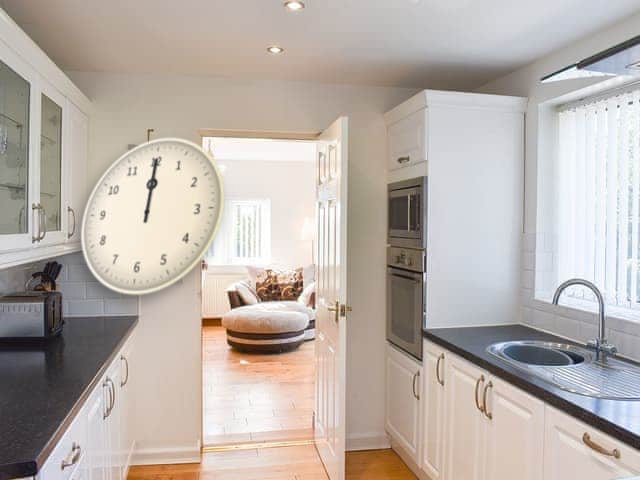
12:00
